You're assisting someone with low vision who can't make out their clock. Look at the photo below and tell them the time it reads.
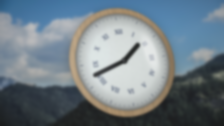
1:42
